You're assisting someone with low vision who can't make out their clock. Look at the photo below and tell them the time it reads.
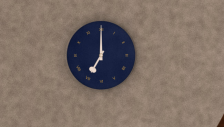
7:00
